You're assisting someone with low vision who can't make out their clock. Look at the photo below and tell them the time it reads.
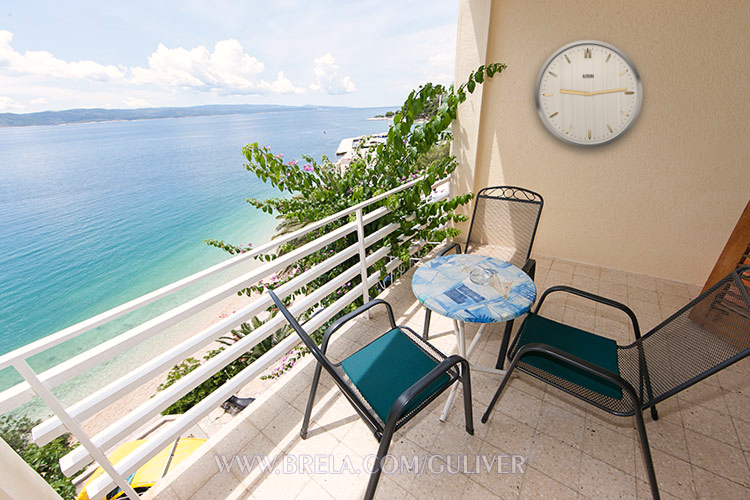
9:14
